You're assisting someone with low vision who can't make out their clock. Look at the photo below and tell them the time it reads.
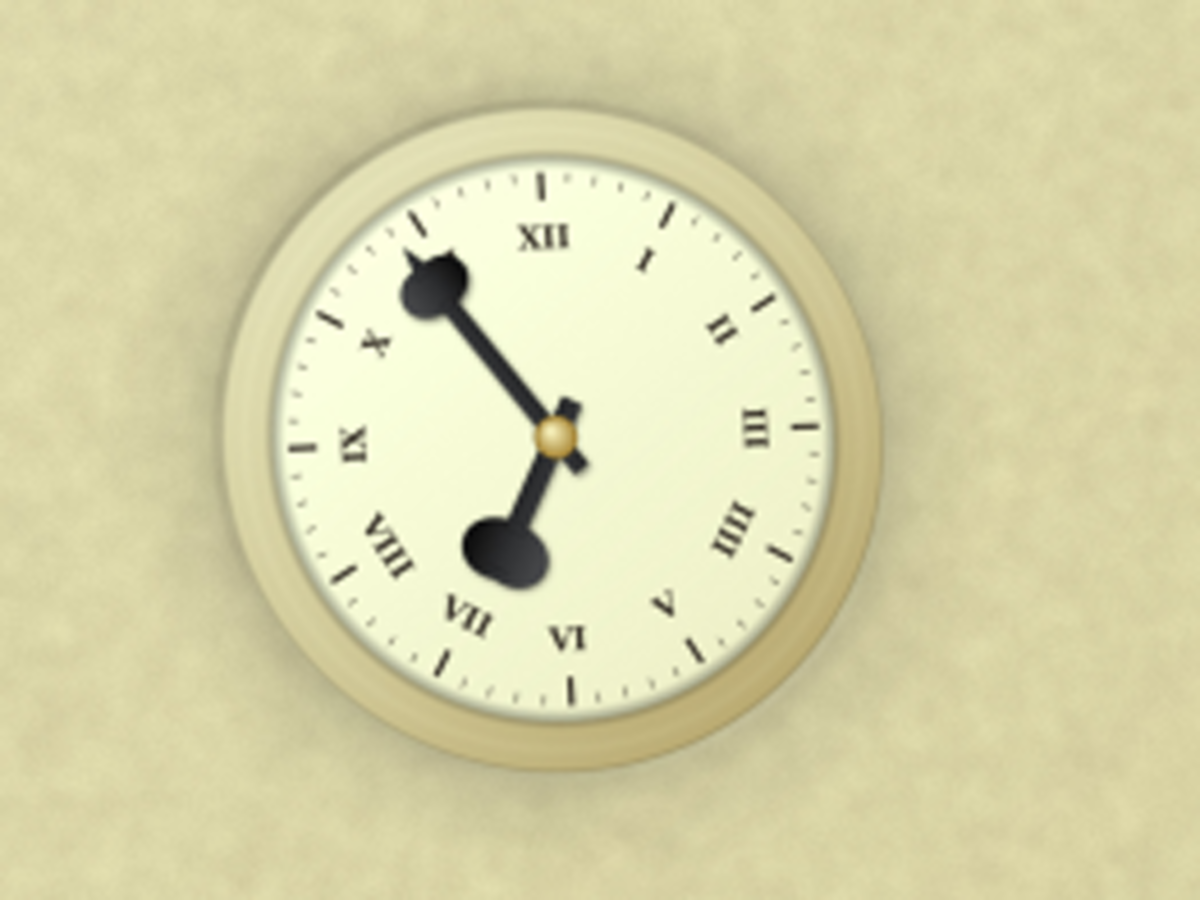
6:54
